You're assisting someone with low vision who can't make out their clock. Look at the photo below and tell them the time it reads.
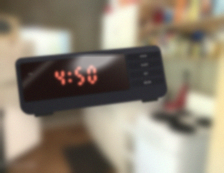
4:50
